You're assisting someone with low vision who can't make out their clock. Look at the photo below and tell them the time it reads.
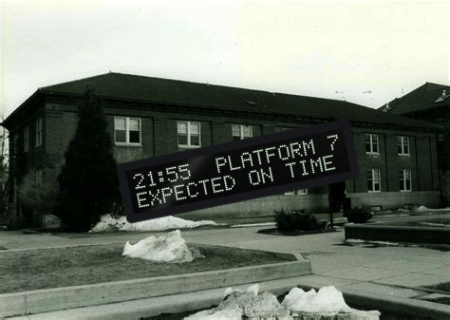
21:55
